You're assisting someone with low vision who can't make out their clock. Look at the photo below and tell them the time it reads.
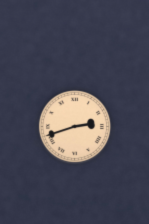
2:42
